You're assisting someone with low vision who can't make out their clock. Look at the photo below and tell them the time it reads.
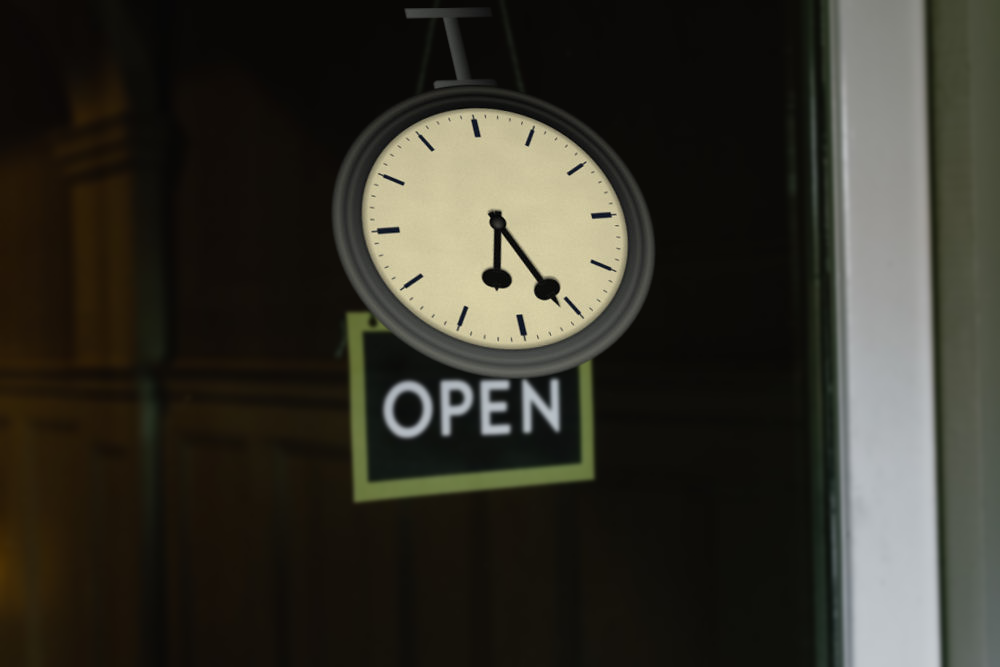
6:26
